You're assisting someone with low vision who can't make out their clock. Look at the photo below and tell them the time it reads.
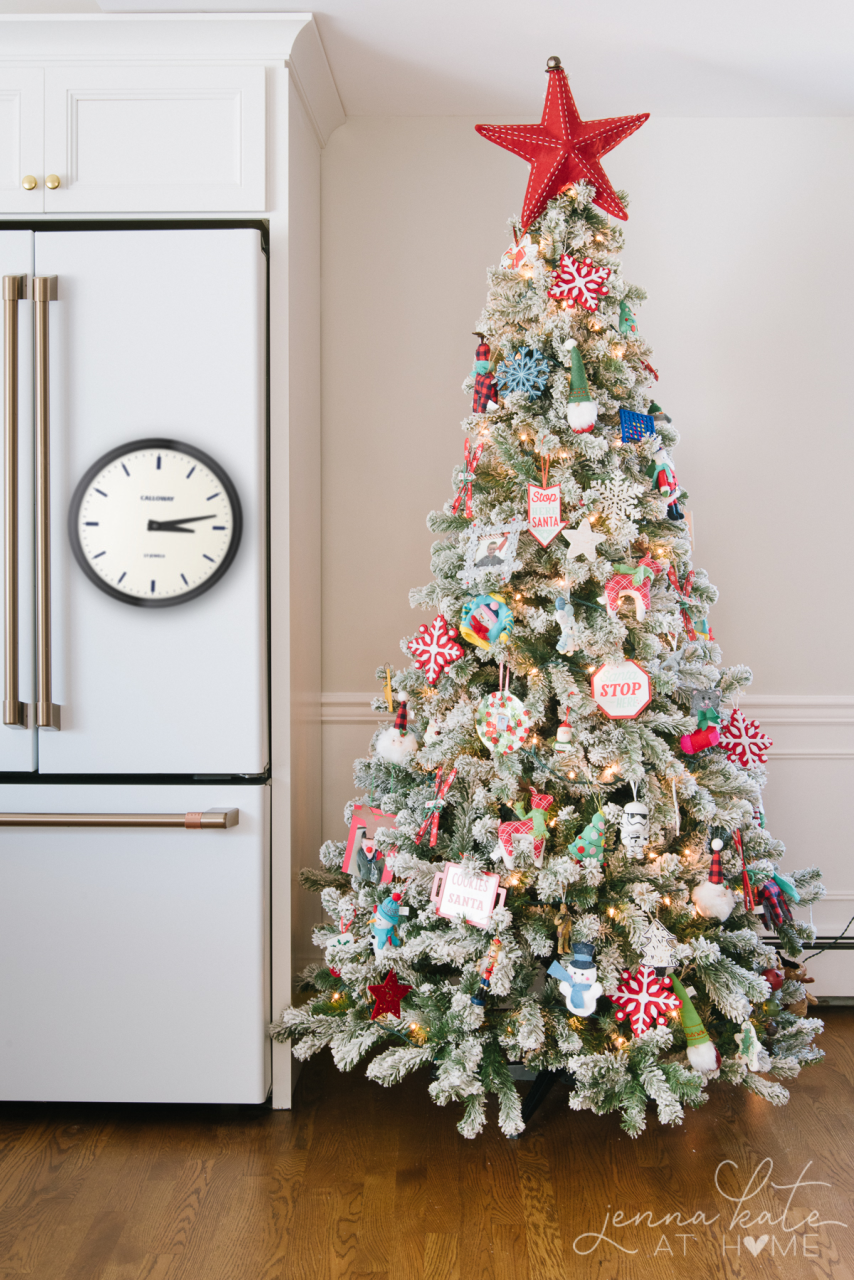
3:13
